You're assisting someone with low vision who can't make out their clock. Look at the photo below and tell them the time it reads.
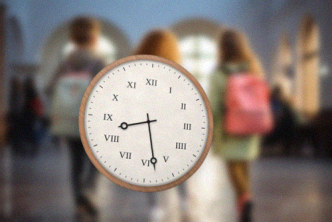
8:28
